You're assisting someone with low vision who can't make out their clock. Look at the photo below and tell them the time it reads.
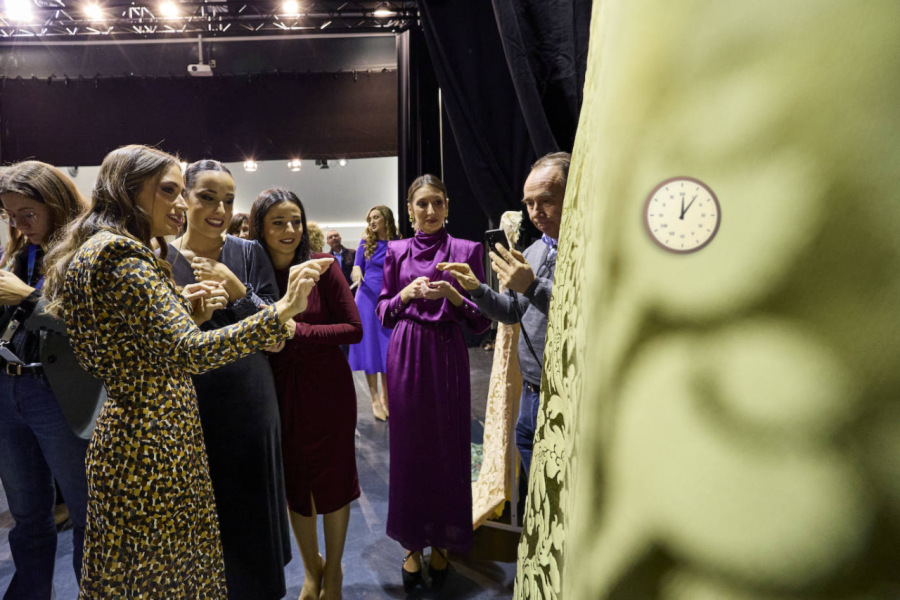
12:06
